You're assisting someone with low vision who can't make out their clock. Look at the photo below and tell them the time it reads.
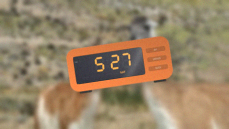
5:27
